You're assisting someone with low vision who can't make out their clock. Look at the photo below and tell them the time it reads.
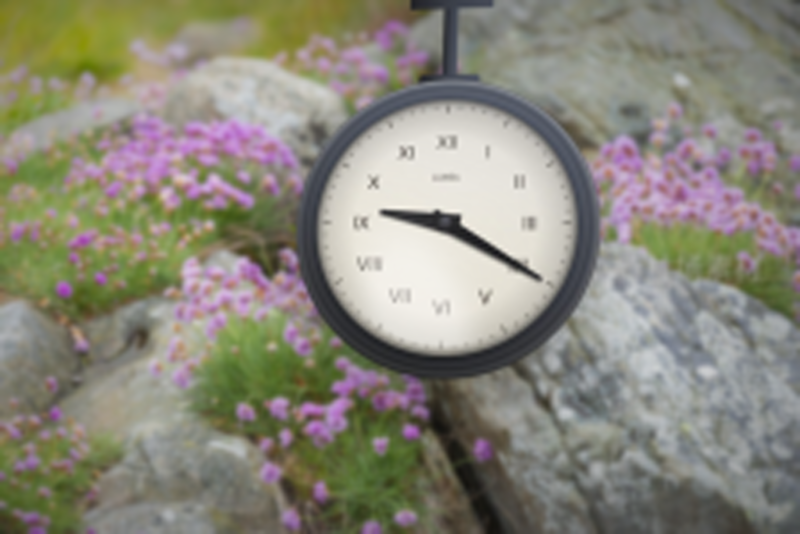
9:20
